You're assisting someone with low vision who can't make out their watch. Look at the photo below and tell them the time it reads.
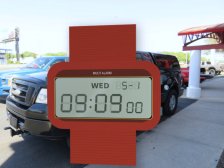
9:09:00
